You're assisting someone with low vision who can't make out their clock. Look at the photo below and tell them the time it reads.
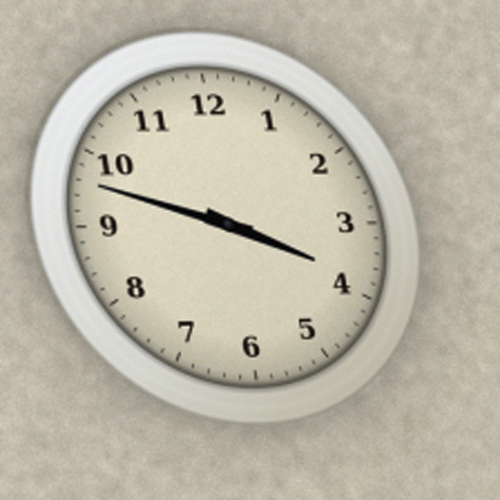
3:48
